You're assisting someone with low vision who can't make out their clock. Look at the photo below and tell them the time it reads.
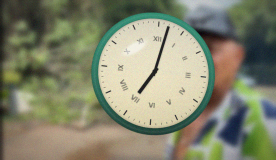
7:02
